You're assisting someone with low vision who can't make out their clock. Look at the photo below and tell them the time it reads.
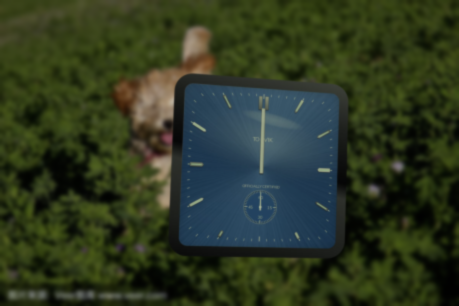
12:00
